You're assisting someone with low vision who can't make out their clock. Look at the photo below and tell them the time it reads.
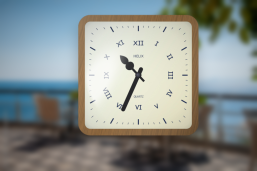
10:34
